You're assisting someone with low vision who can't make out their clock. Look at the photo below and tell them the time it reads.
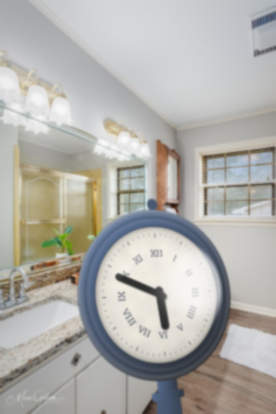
5:49
